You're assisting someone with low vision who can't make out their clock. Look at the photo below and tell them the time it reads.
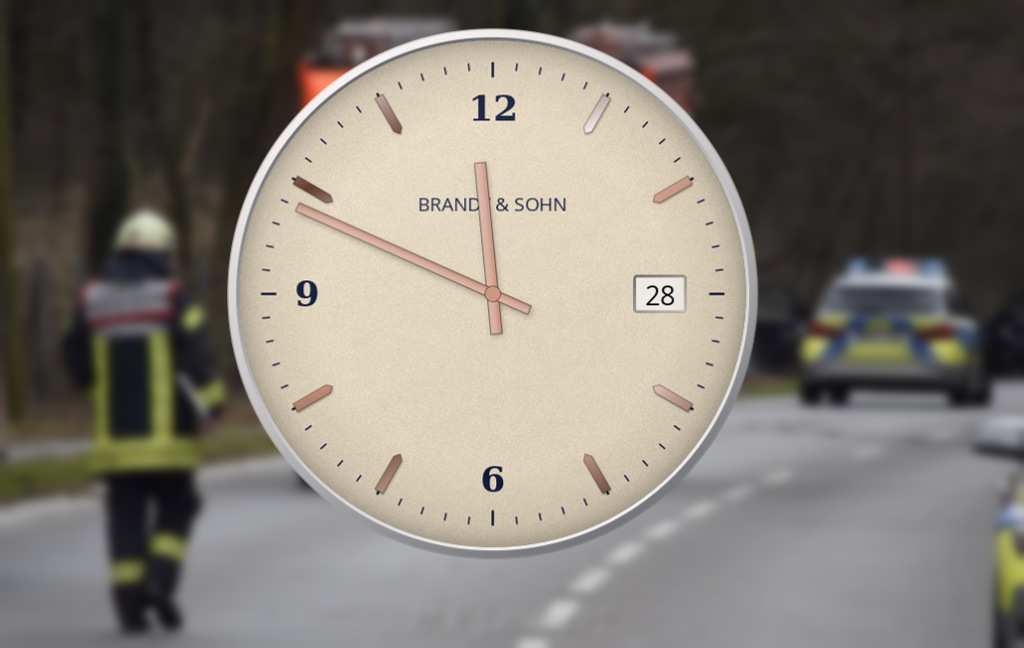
11:49
